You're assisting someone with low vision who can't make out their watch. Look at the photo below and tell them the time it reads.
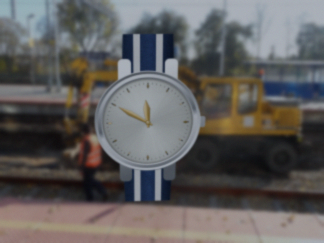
11:50
